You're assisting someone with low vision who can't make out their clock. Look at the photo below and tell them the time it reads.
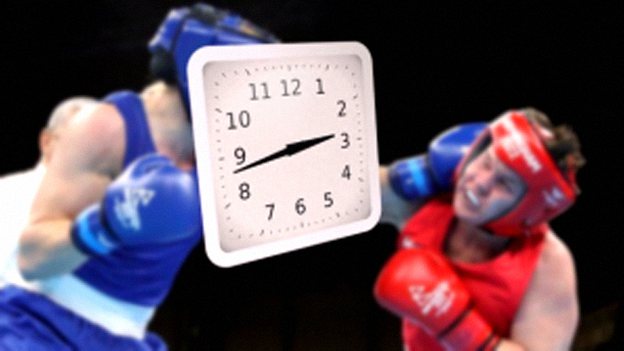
2:43
